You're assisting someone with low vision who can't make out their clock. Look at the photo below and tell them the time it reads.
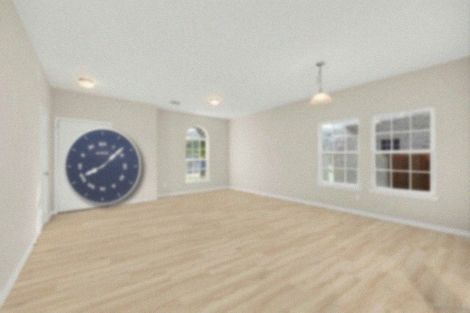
8:08
